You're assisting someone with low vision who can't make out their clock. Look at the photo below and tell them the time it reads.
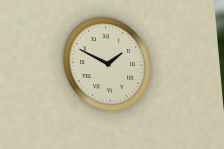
1:49
